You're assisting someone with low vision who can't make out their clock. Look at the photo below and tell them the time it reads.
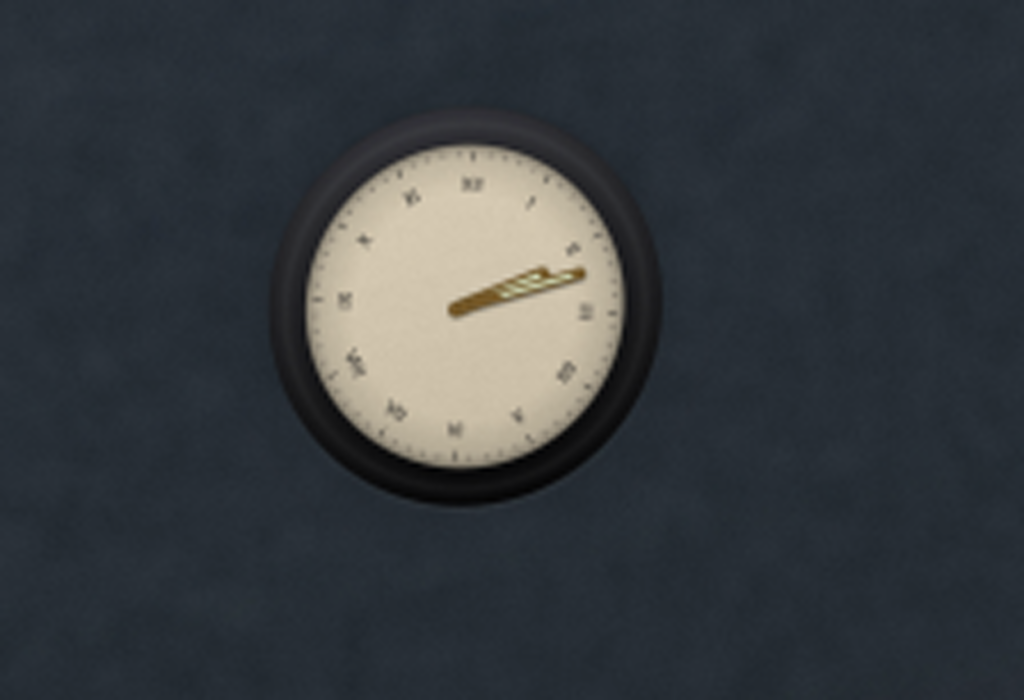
2:12
